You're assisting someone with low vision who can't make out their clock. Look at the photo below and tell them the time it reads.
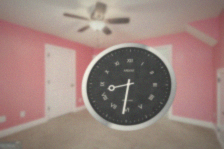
8:31
